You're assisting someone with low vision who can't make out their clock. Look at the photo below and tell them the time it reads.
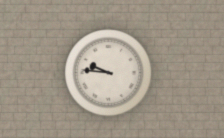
9:46
